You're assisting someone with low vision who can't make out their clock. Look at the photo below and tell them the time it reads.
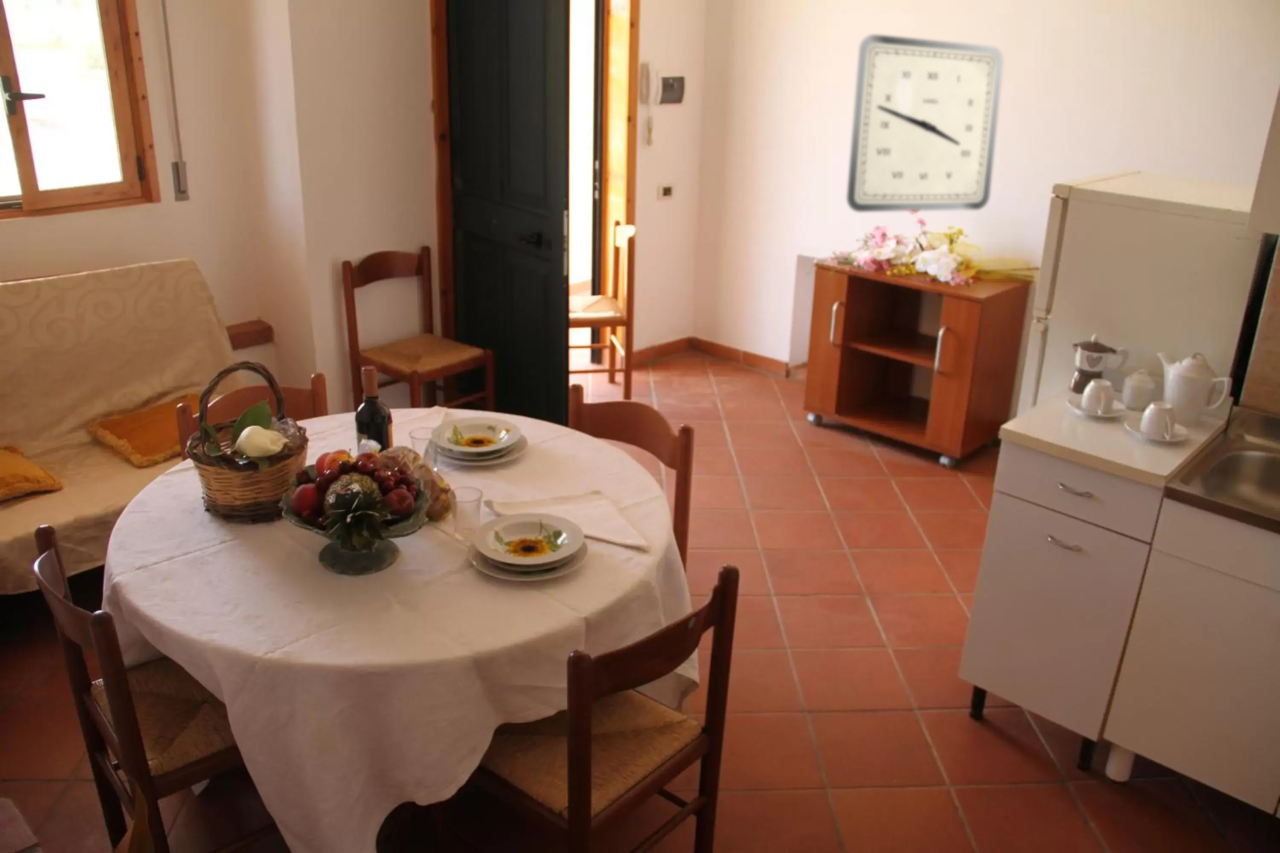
3:48
